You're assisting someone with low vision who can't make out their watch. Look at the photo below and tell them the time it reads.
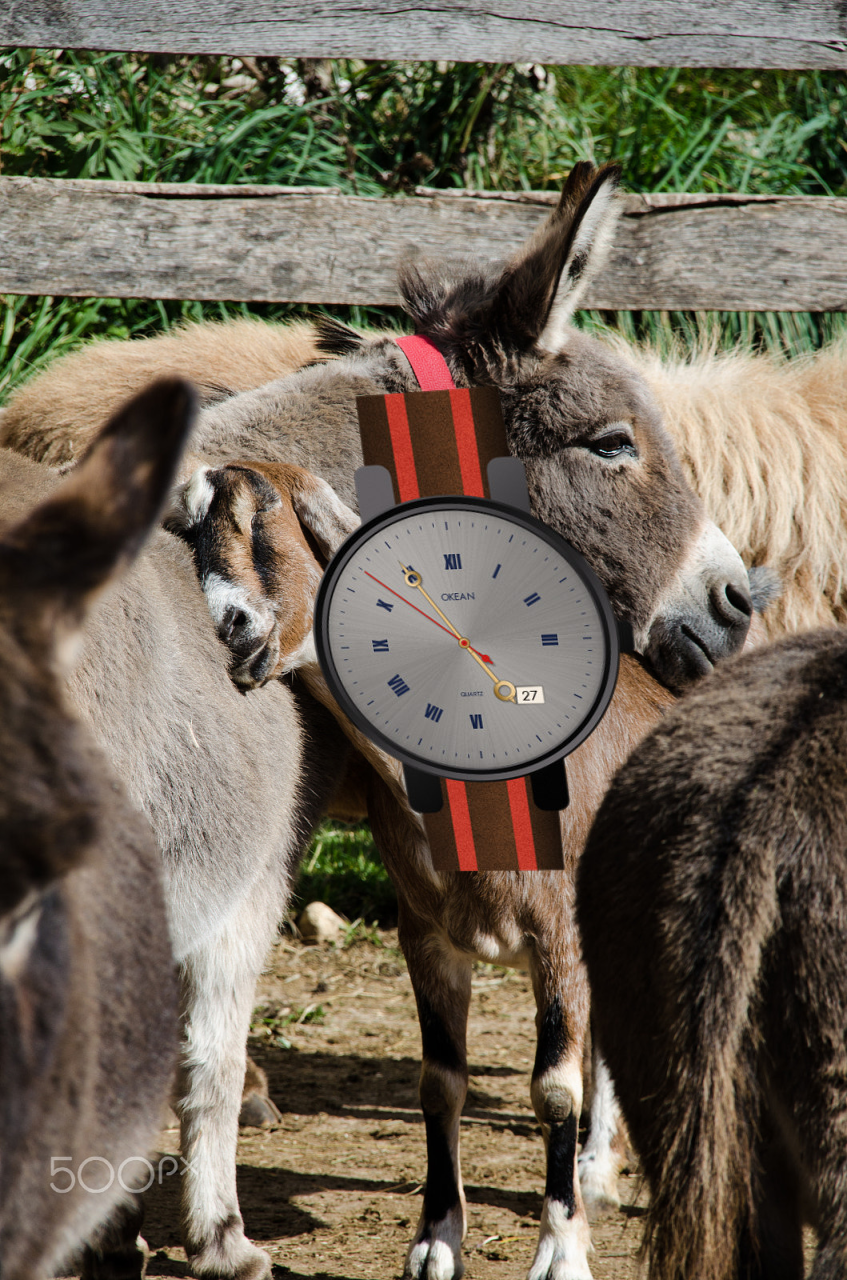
4:54:52
